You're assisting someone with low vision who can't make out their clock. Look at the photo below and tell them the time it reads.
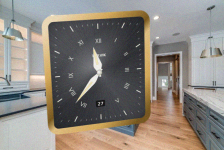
11:37
